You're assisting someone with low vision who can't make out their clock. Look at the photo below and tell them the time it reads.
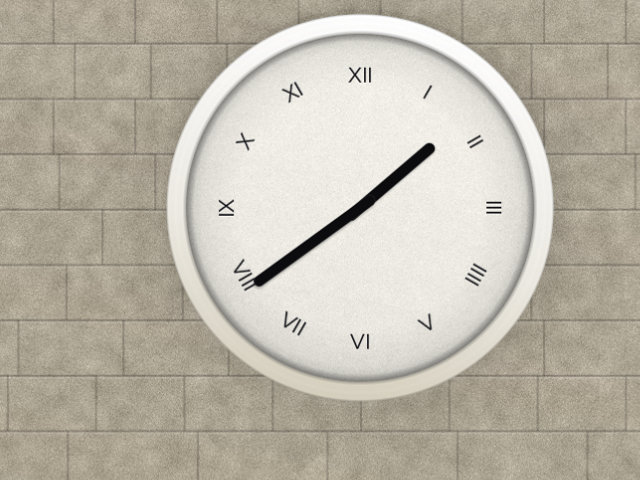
1:39
